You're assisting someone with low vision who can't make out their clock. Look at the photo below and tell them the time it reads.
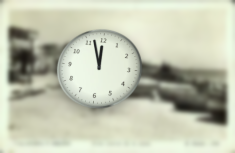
11:57
